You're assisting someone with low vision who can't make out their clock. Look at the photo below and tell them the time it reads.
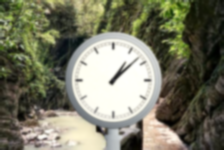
1:08
